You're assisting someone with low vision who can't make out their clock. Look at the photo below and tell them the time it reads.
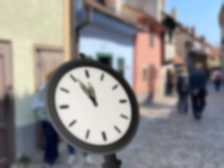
11:56
